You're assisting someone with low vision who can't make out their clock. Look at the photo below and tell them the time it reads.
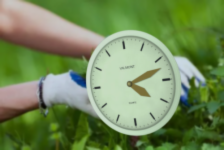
4:12
